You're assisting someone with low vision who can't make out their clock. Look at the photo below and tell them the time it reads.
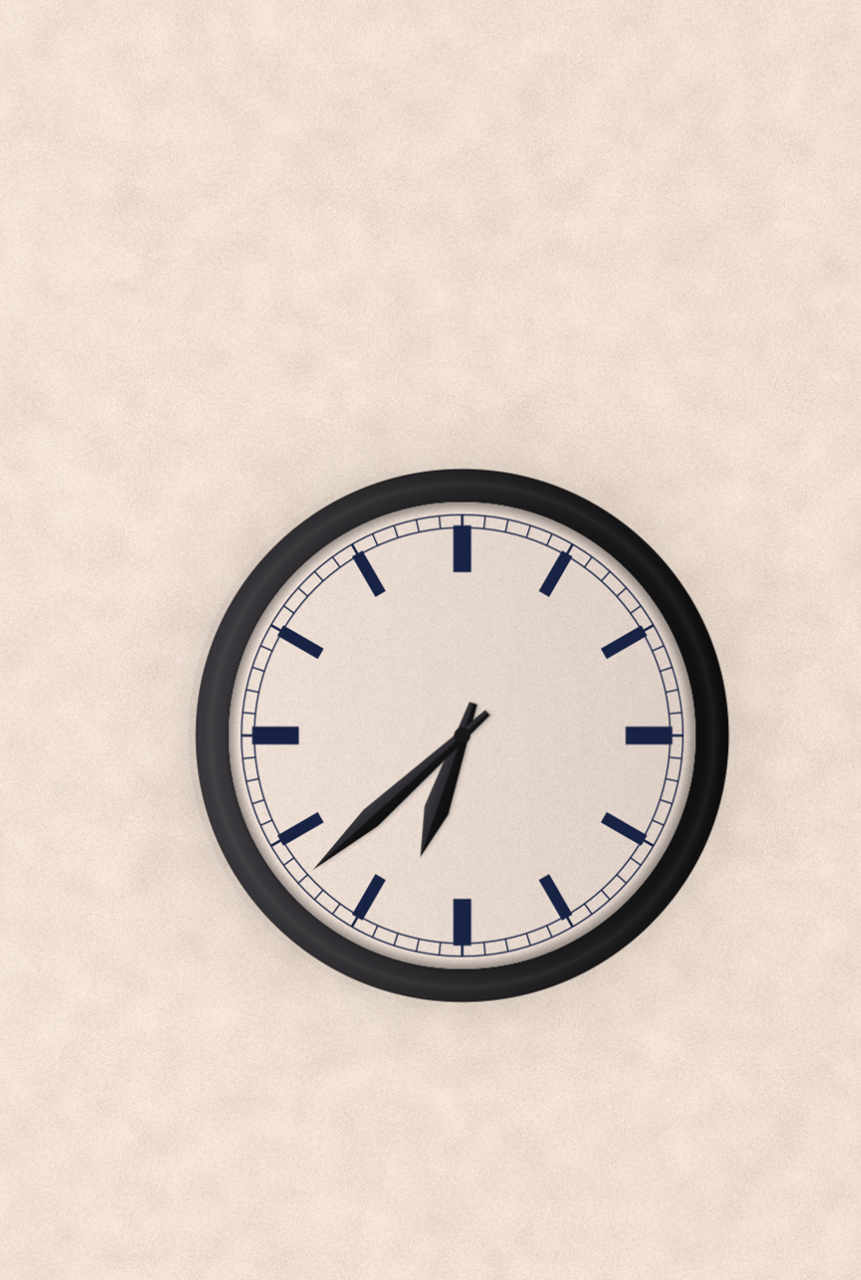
6:38
